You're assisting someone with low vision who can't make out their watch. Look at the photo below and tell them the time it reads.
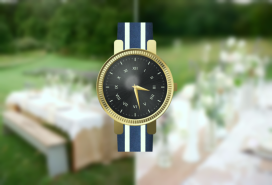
3:28
